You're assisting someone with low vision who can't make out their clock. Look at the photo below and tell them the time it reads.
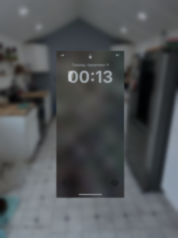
0:13
